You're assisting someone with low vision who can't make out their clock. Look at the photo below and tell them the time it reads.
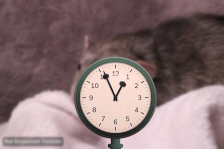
12:56
